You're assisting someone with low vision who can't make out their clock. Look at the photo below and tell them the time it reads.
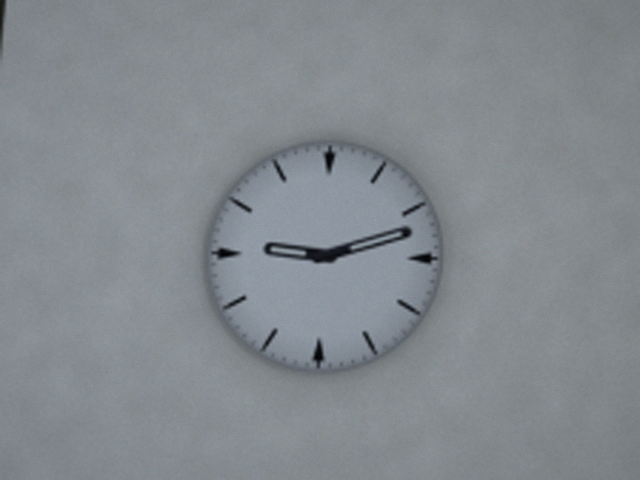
9:12
